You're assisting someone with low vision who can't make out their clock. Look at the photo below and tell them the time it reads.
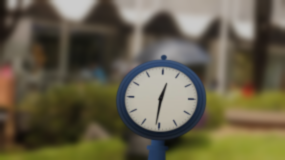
12:31
